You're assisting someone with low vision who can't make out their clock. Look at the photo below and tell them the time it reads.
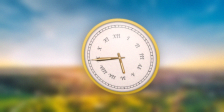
5:45
